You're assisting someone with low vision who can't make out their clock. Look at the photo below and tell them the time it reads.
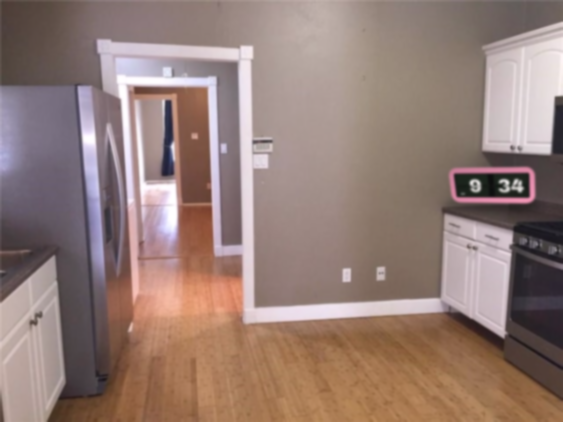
9:34
